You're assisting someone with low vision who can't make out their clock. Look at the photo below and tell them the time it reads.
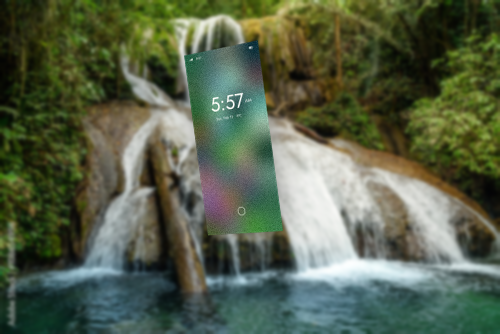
5:57
